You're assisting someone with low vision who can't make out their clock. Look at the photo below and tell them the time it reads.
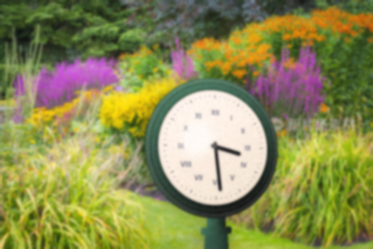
3:29
